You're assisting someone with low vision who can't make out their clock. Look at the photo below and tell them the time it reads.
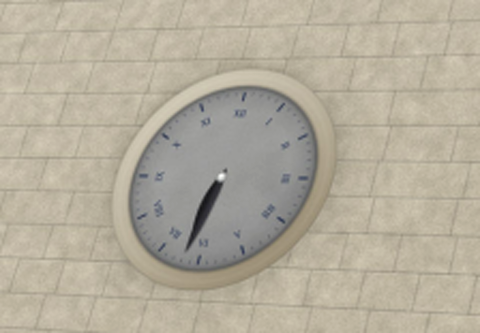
6:32
